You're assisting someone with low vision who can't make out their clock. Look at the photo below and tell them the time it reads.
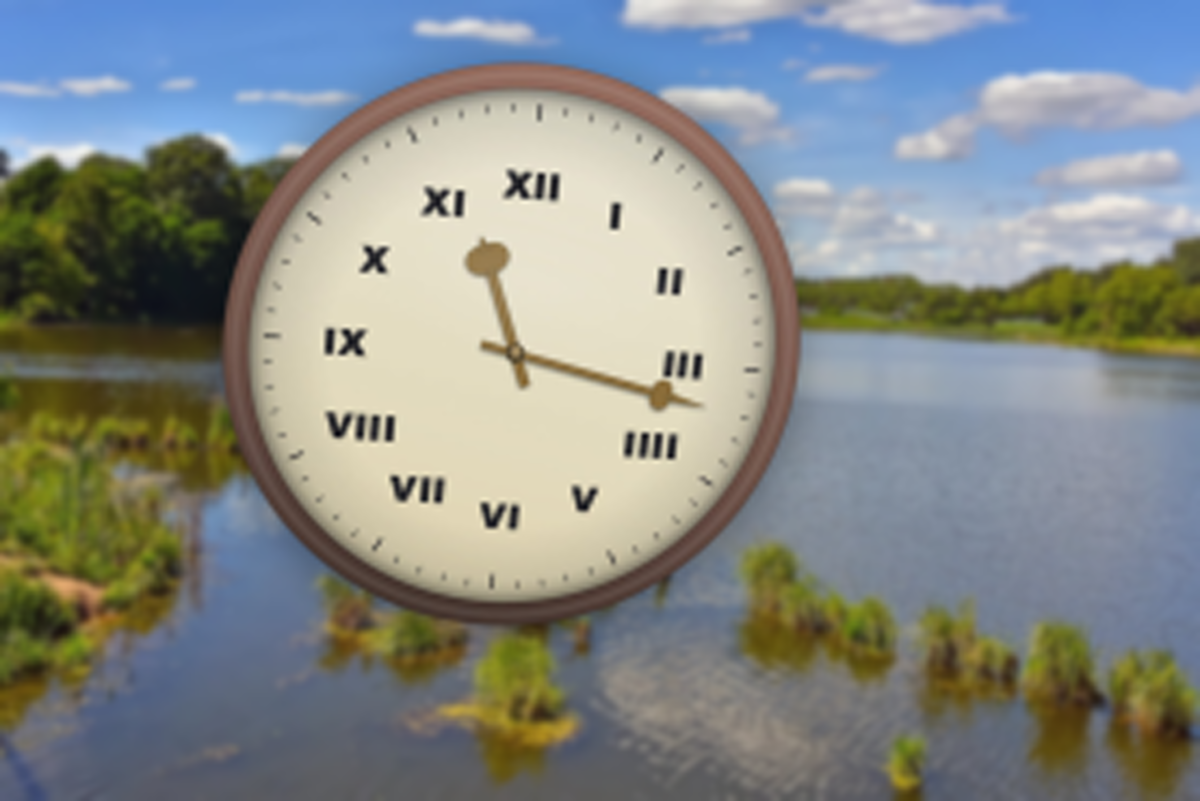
11:17
